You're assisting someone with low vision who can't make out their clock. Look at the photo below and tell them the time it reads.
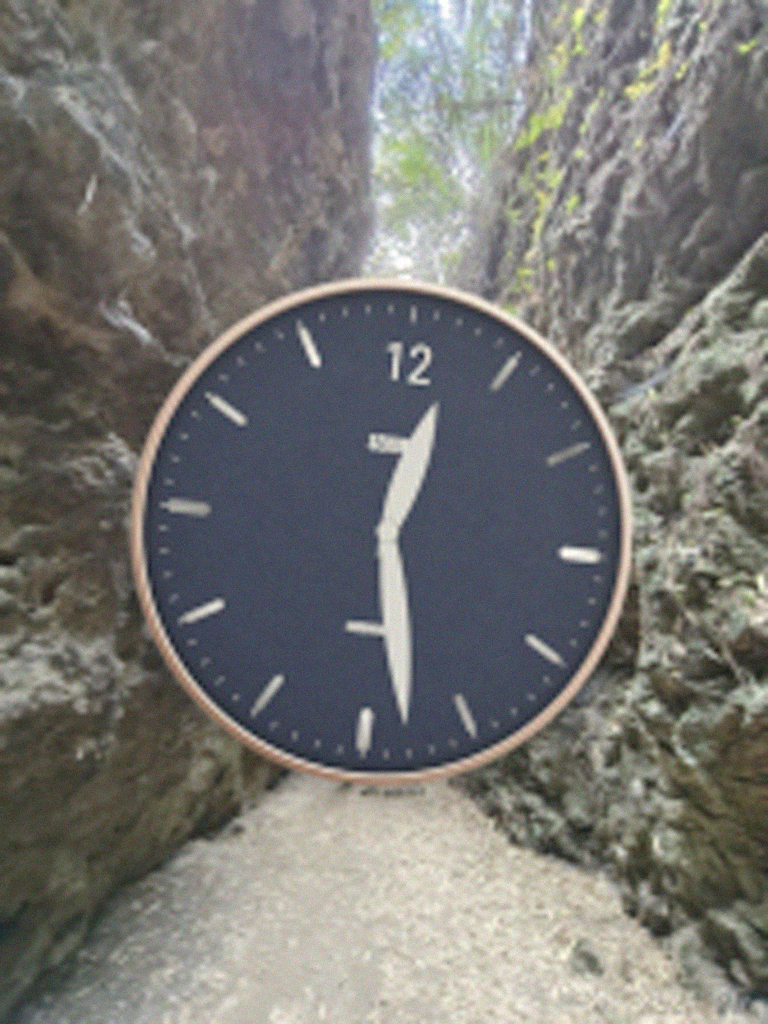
12:28
